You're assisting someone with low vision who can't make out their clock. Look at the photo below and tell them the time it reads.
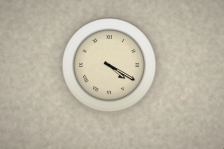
4:20
